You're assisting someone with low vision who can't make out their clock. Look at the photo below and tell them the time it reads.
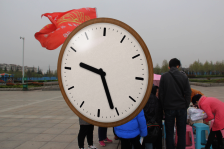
9:26
